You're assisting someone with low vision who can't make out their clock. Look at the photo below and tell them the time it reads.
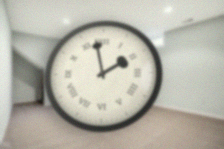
1:58
